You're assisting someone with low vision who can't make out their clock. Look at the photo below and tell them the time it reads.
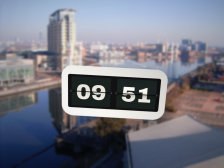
9:51
